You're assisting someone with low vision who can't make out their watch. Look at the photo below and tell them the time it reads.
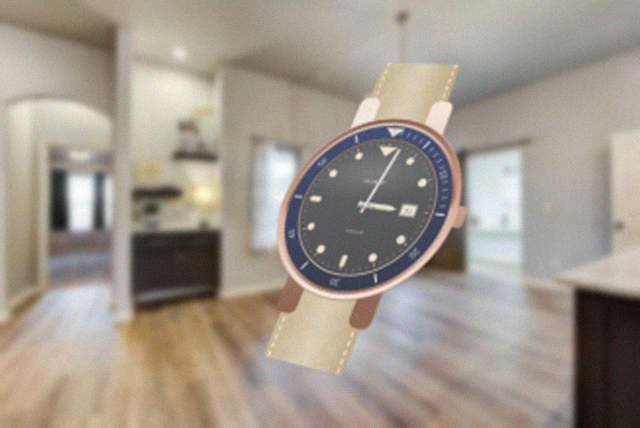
3:02
